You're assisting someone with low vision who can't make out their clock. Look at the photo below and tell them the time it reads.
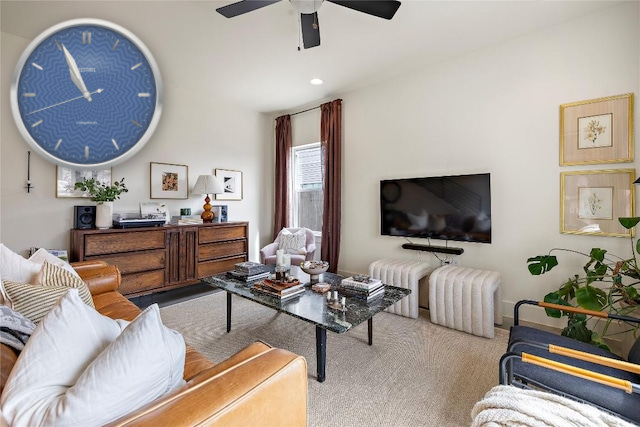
10:55:42
